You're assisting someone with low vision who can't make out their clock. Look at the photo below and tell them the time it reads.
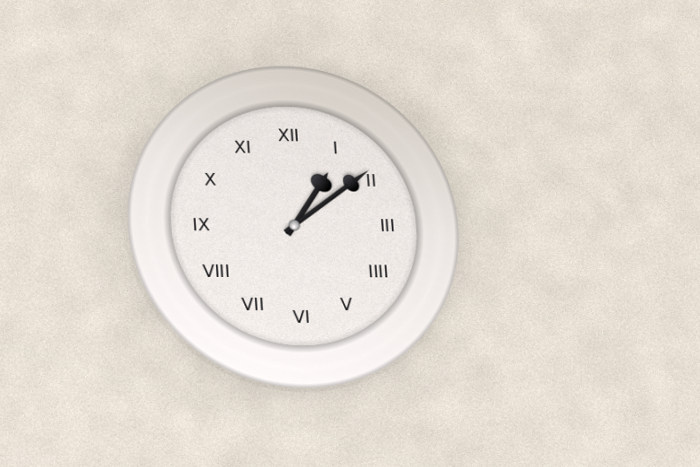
1:09
